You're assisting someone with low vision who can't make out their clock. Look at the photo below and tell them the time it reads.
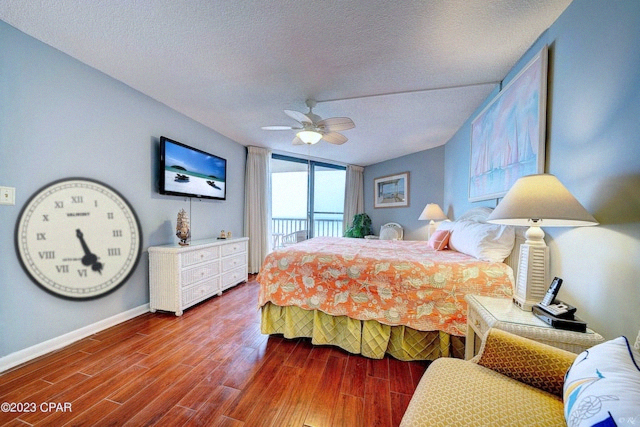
5:26
